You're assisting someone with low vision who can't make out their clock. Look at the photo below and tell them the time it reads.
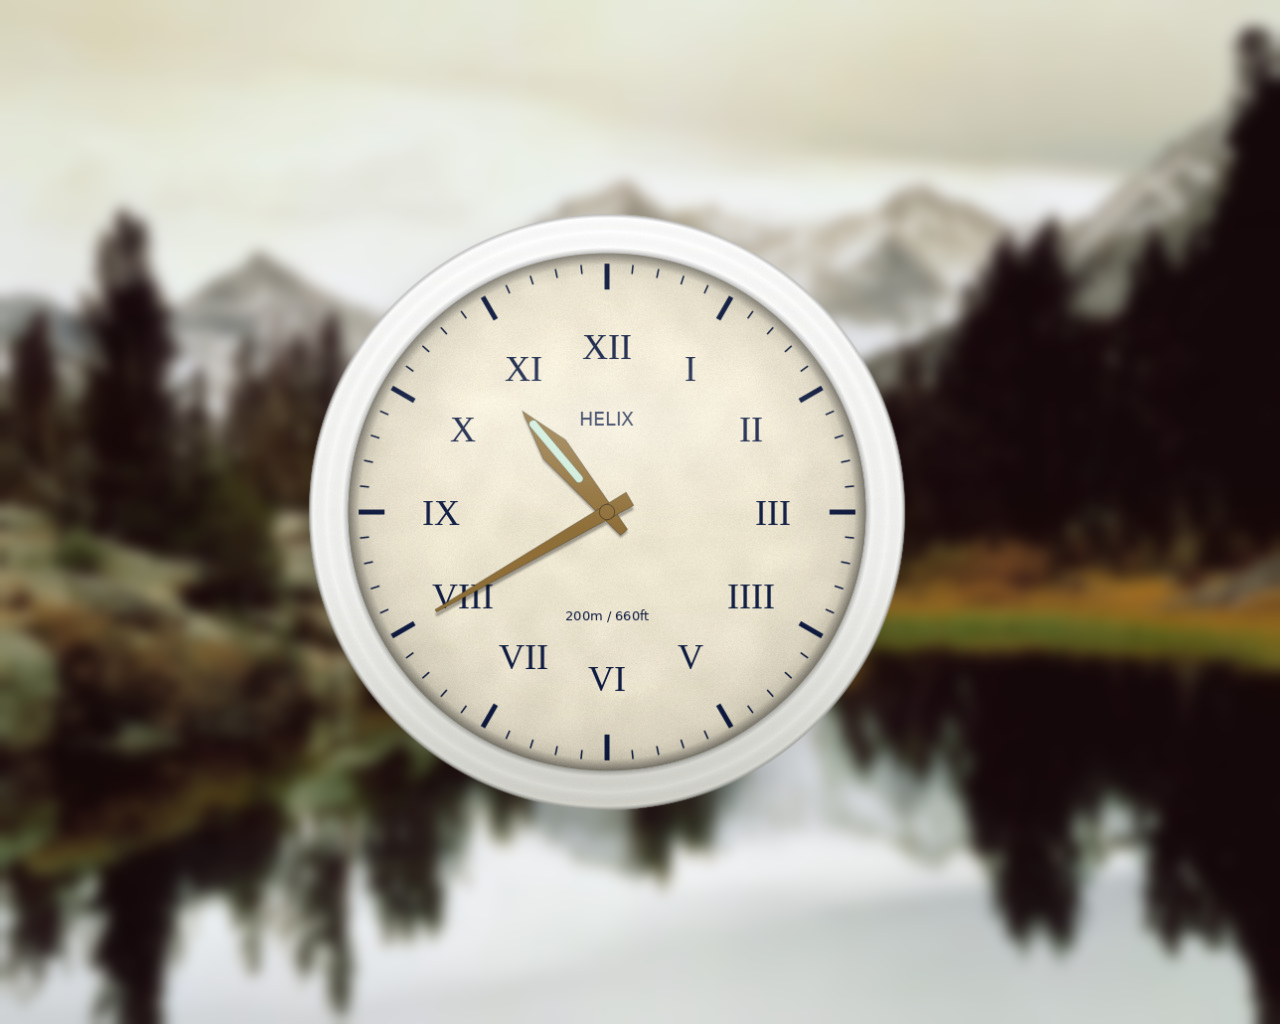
10:40
